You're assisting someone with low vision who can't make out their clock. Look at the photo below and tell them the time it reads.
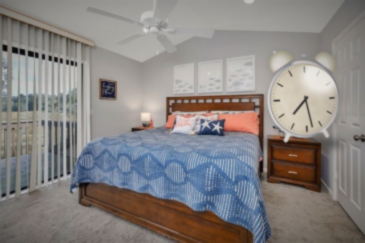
7:28
